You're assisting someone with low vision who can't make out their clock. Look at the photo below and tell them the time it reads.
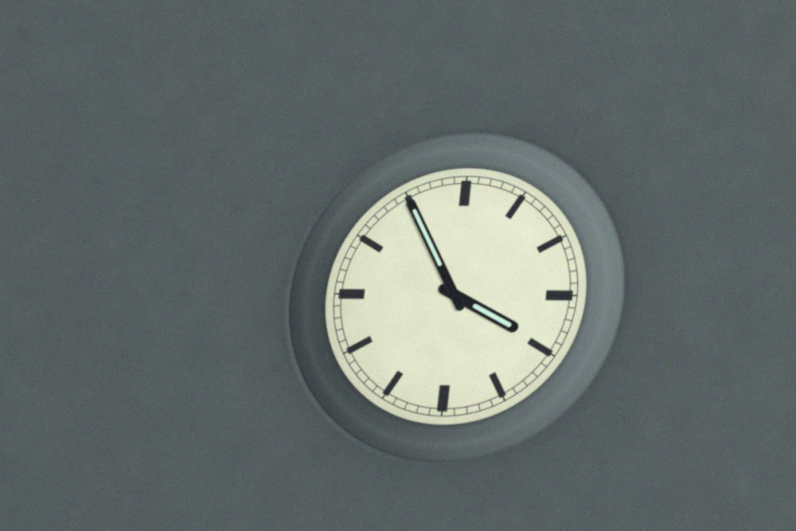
3:55
